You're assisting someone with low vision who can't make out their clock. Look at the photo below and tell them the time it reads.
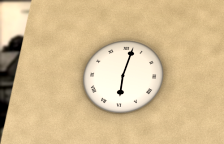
6:02
